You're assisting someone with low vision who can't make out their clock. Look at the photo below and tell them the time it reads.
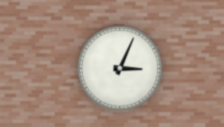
3:04
